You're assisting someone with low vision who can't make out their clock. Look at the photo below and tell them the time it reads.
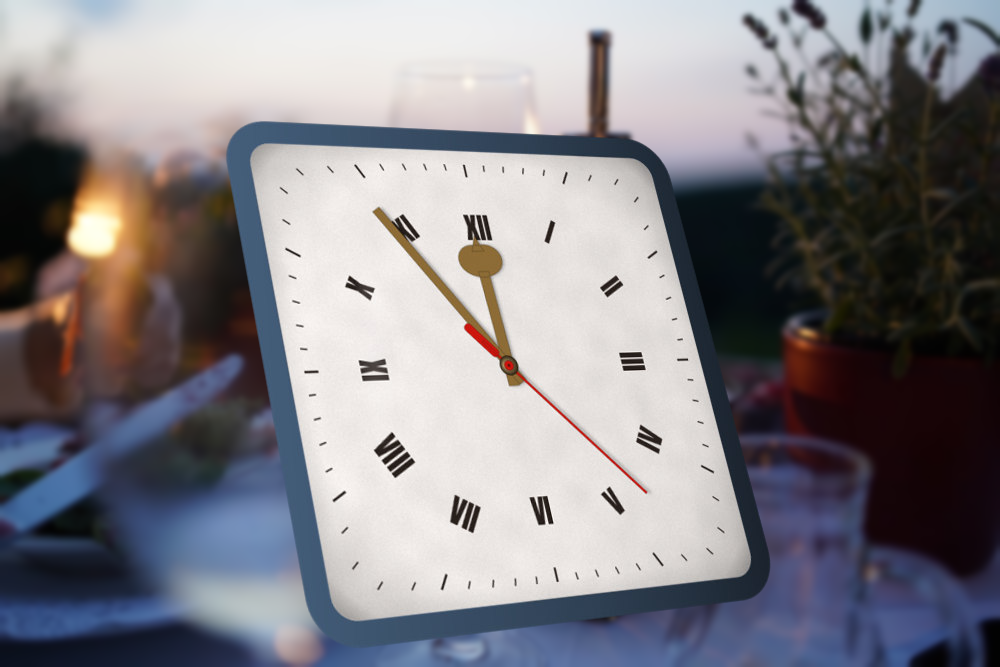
11:54:23
